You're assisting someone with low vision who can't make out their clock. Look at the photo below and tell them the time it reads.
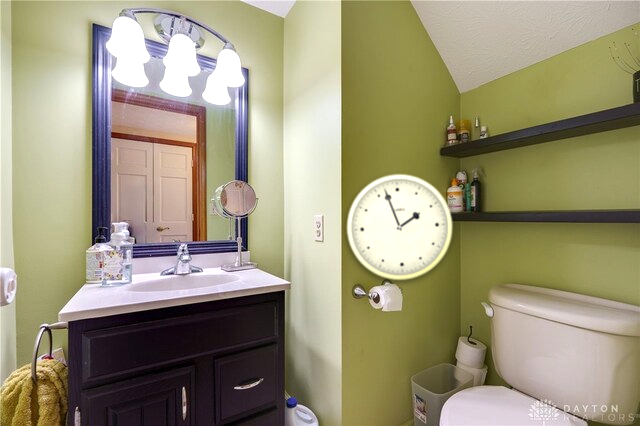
1:57
